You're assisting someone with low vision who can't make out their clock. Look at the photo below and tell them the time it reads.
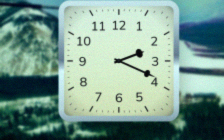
2:19
